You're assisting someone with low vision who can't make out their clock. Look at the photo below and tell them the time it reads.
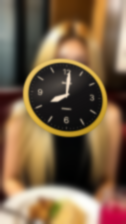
8:01
